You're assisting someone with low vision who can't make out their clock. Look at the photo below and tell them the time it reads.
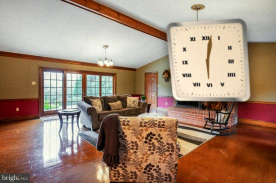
6:02
